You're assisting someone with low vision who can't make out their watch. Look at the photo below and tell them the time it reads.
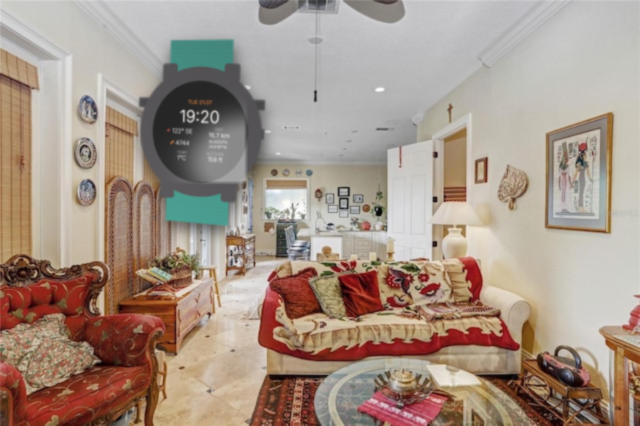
19:20
